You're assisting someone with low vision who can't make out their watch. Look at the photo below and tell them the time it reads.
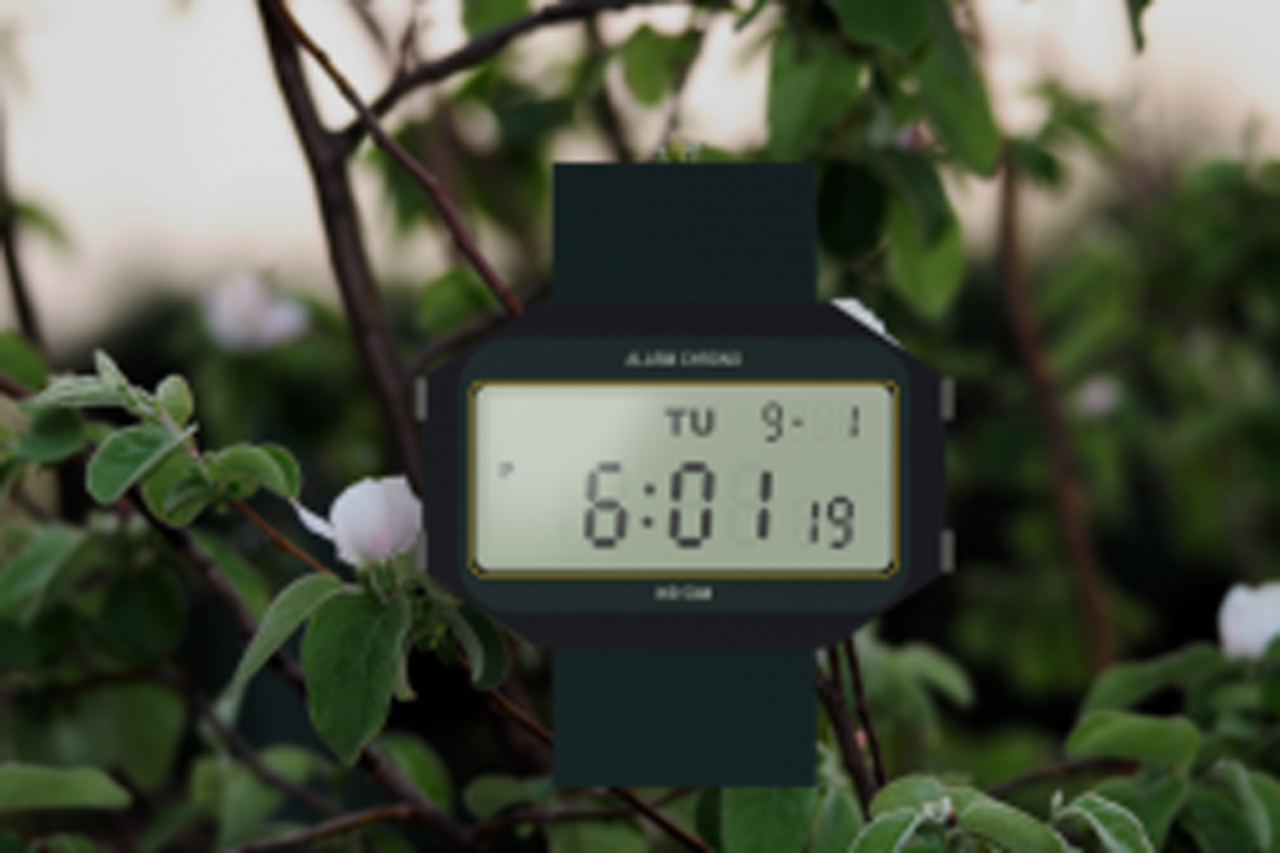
6:01:19
